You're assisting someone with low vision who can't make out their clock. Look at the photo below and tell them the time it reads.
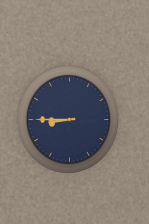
8:45
